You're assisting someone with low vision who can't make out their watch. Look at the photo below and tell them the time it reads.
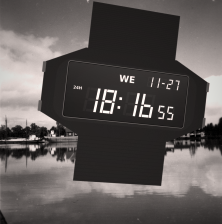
18:16:55
